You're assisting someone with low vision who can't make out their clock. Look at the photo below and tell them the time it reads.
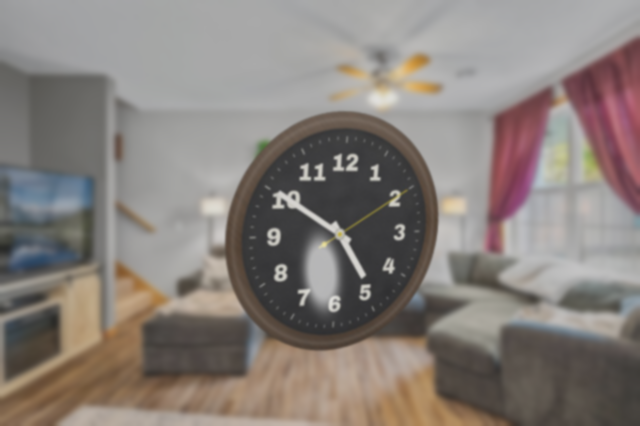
4:50:10
